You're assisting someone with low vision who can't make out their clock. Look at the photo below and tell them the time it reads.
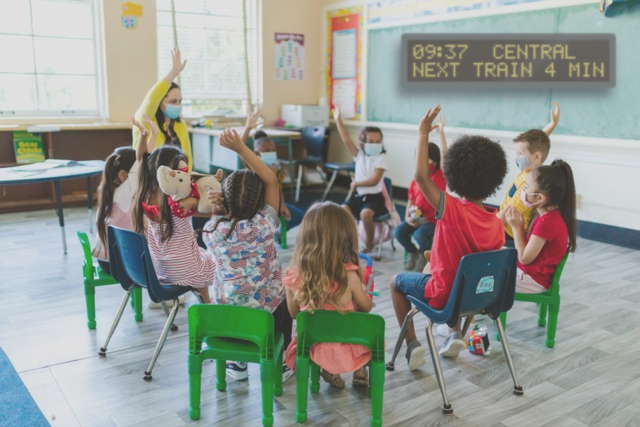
9:37
